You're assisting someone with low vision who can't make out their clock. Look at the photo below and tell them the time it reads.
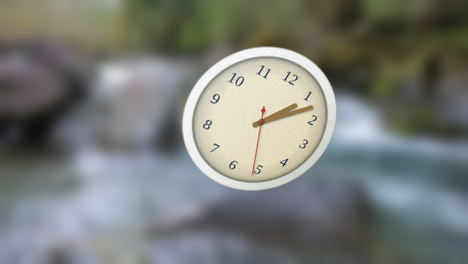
1:07:26
